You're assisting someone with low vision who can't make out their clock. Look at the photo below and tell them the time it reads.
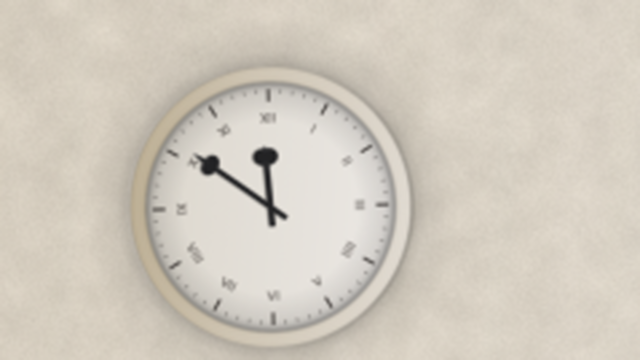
11:51
